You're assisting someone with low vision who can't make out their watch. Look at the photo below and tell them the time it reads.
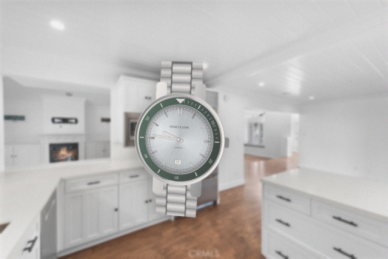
9:46
